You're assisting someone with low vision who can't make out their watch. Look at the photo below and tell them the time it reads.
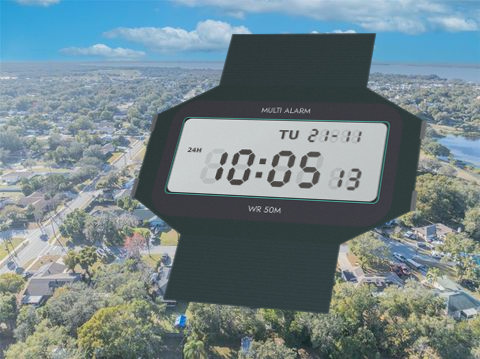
10:05:13
